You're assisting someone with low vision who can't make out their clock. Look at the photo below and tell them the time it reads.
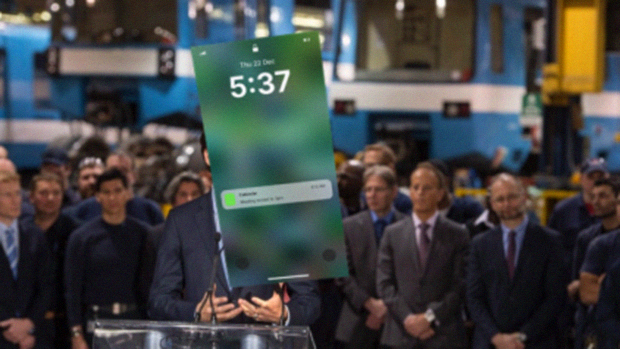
5:37
